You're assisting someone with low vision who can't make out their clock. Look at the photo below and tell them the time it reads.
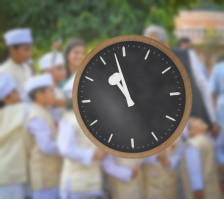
10:58
